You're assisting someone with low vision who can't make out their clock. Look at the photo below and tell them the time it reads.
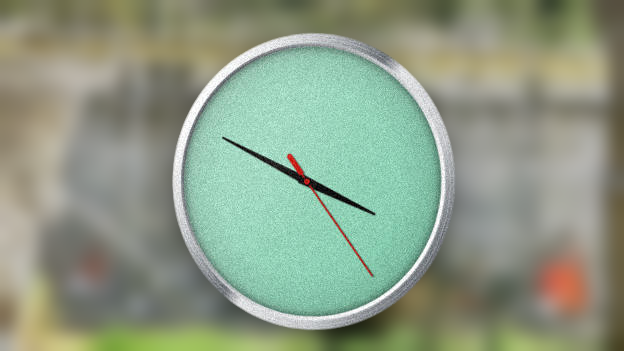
3:49:24
